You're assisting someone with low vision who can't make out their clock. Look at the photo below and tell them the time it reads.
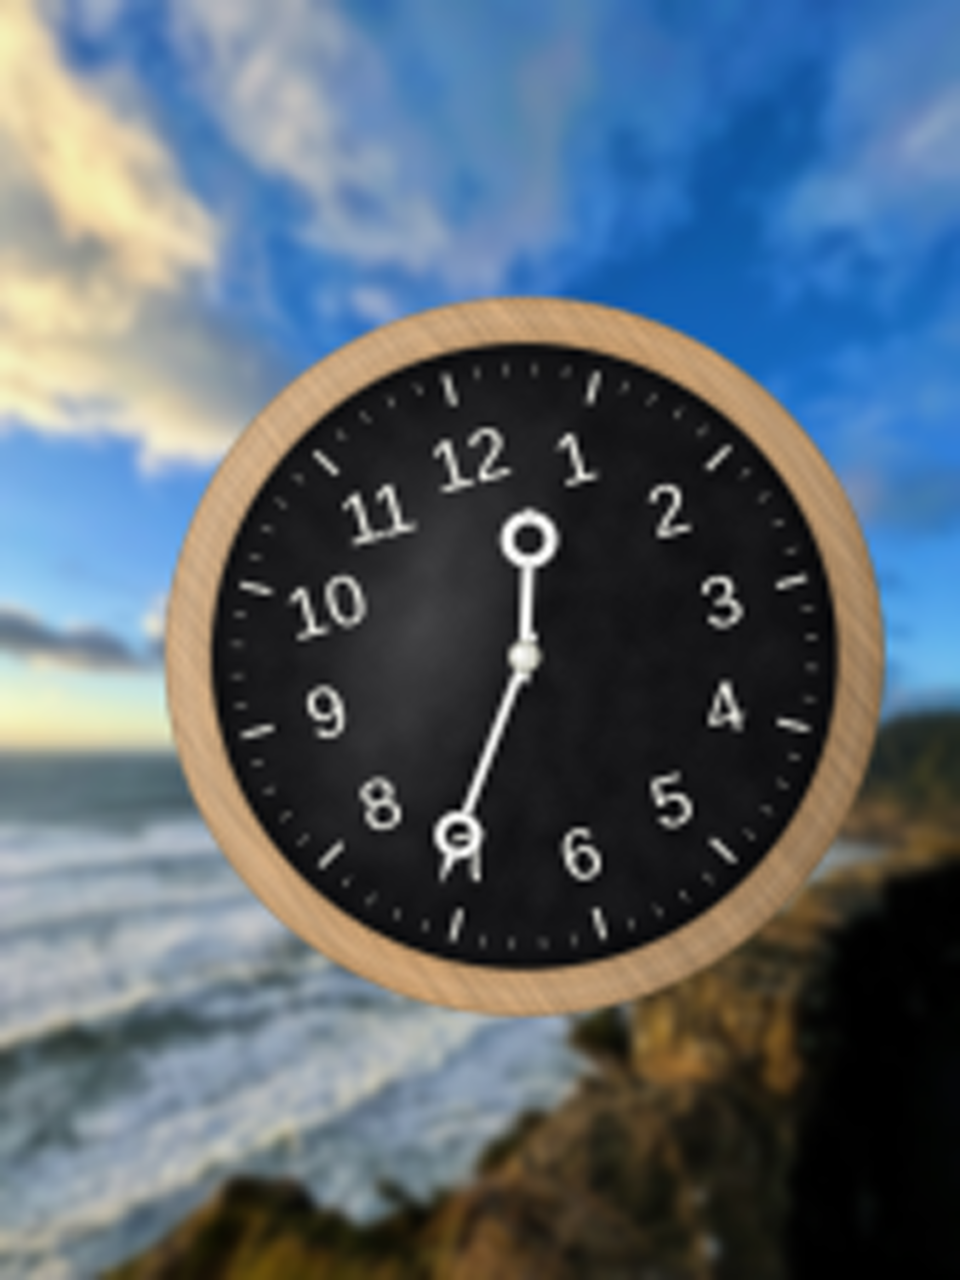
12:36
